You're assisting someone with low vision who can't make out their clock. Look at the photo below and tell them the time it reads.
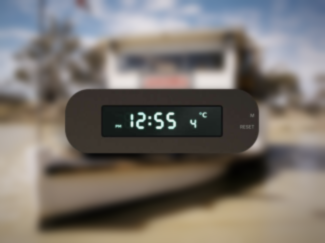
12:55
